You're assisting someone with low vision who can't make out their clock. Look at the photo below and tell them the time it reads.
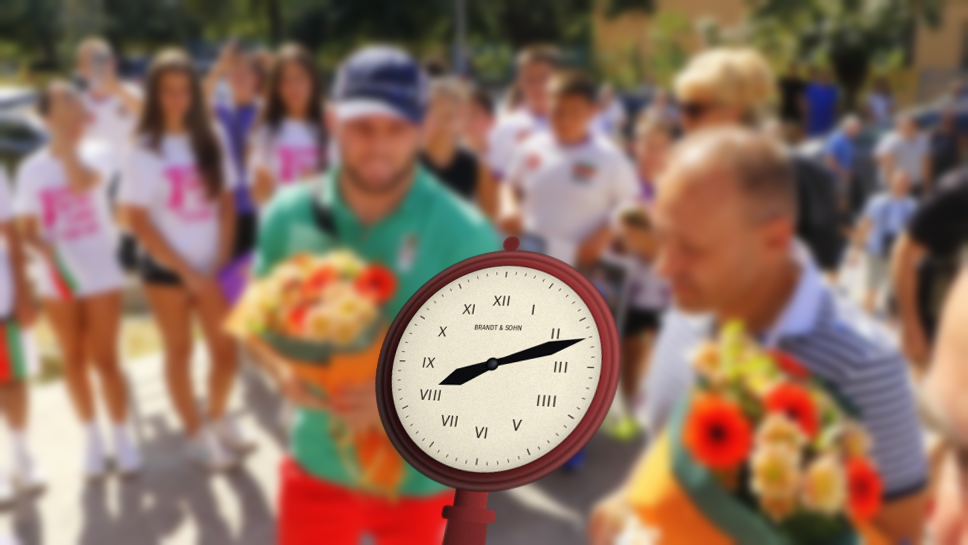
8:12
